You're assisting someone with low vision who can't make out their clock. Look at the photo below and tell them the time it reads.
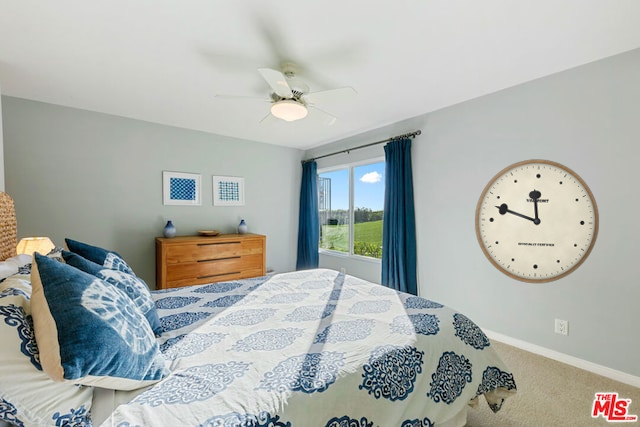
11:48
